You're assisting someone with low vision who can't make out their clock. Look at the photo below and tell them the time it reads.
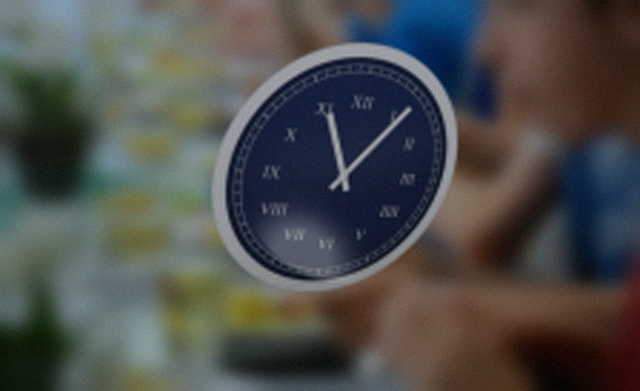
11:06
